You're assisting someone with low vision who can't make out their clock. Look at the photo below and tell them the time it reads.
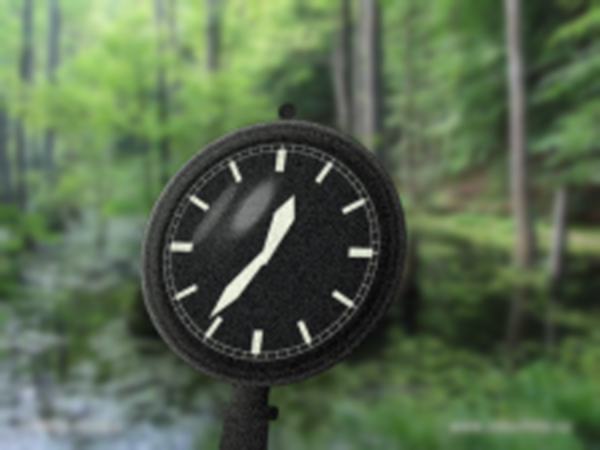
12:36
